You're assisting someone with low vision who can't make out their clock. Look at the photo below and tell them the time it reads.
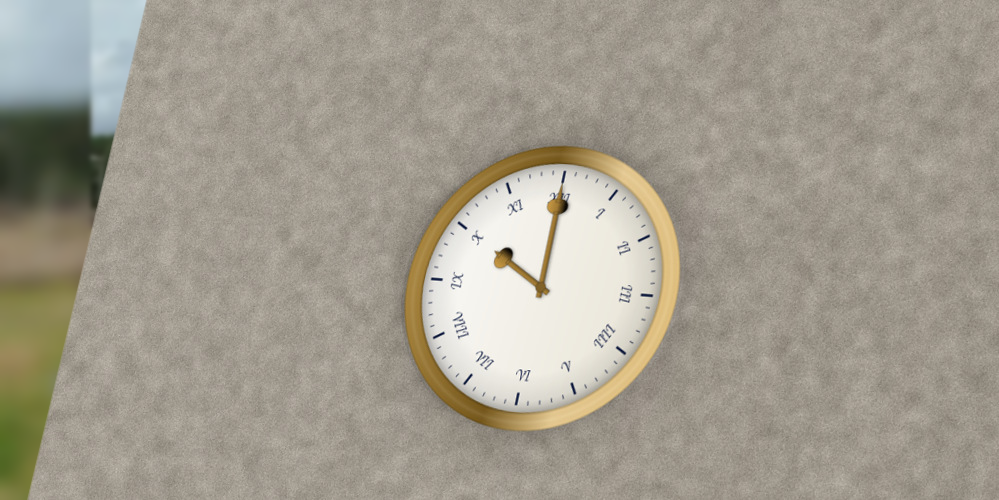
10:00
